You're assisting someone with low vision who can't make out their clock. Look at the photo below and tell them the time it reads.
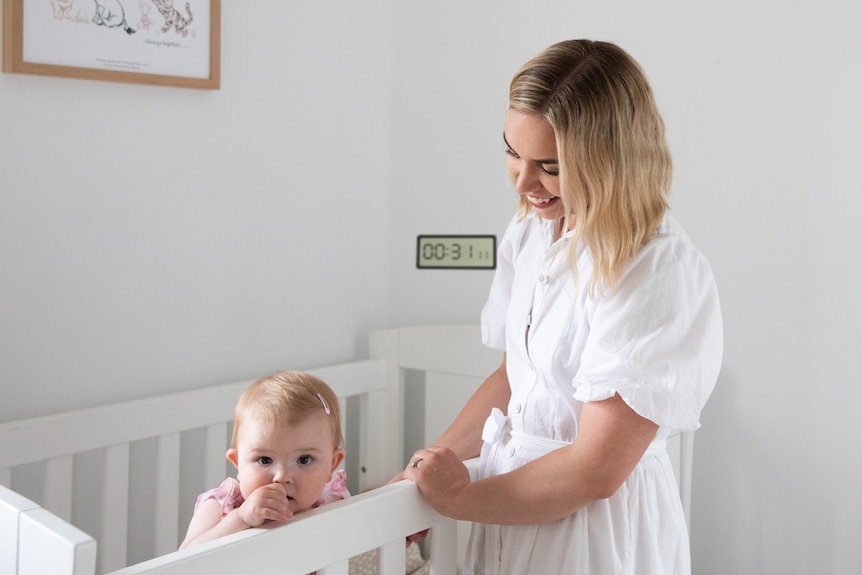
0:31
